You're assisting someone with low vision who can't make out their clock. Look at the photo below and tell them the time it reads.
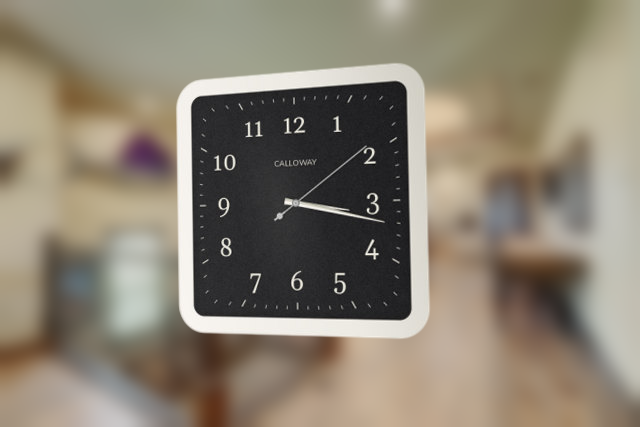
3:17:09
